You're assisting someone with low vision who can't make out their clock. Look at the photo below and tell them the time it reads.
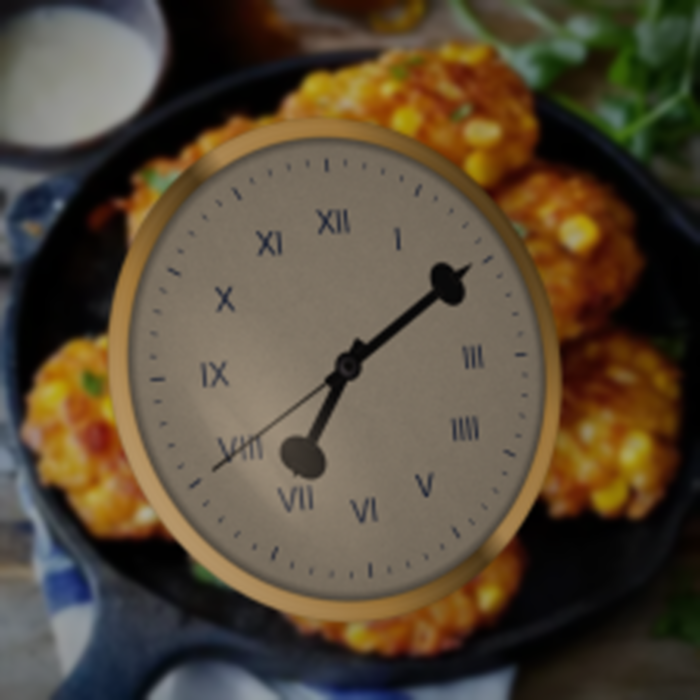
7:09:40
